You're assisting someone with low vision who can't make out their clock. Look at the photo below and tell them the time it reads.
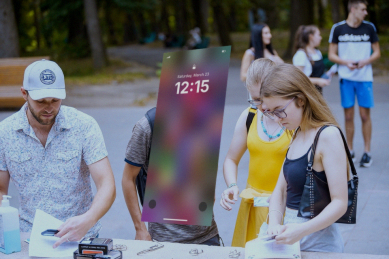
12:15
